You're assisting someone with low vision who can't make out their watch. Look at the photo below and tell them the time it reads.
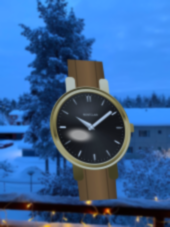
10:09
